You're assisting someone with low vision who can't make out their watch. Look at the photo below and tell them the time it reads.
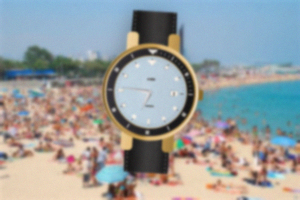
6:46
